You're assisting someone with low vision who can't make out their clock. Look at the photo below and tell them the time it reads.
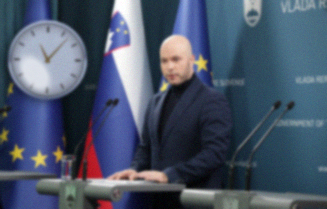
11:07
